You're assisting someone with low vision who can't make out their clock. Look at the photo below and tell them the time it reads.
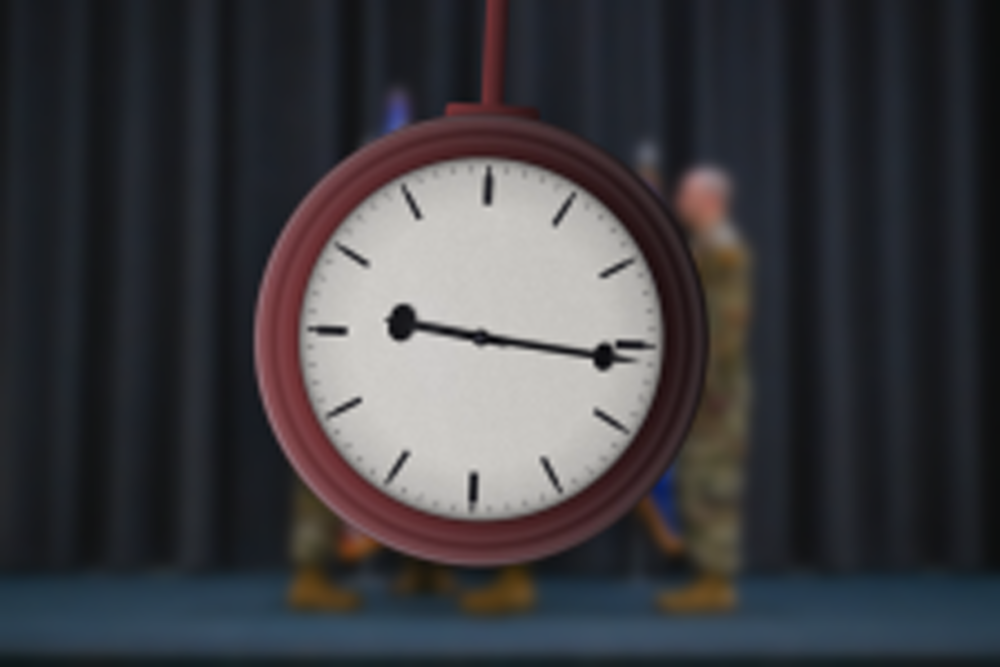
9:16
